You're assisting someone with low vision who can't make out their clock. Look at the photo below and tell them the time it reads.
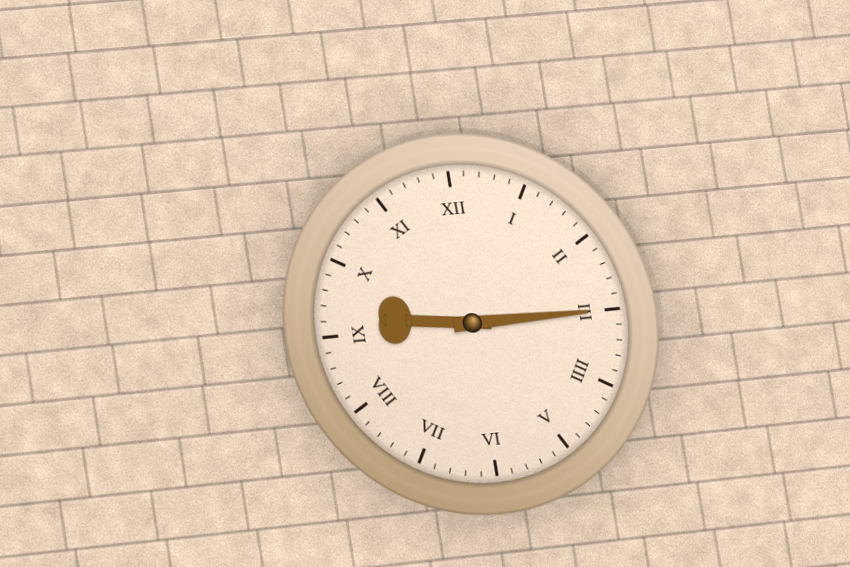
9:15
